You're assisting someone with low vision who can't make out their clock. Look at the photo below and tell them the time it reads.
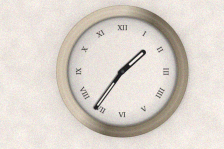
1:36
